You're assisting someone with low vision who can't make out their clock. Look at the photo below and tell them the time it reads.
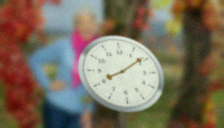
8:09
